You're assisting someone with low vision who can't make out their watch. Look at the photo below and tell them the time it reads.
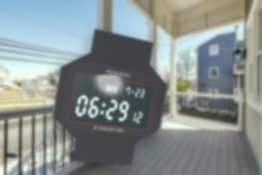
6:29
